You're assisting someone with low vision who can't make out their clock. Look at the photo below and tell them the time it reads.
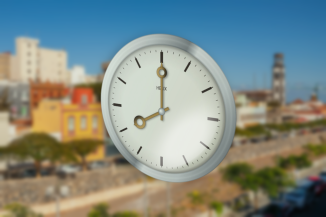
8:00
